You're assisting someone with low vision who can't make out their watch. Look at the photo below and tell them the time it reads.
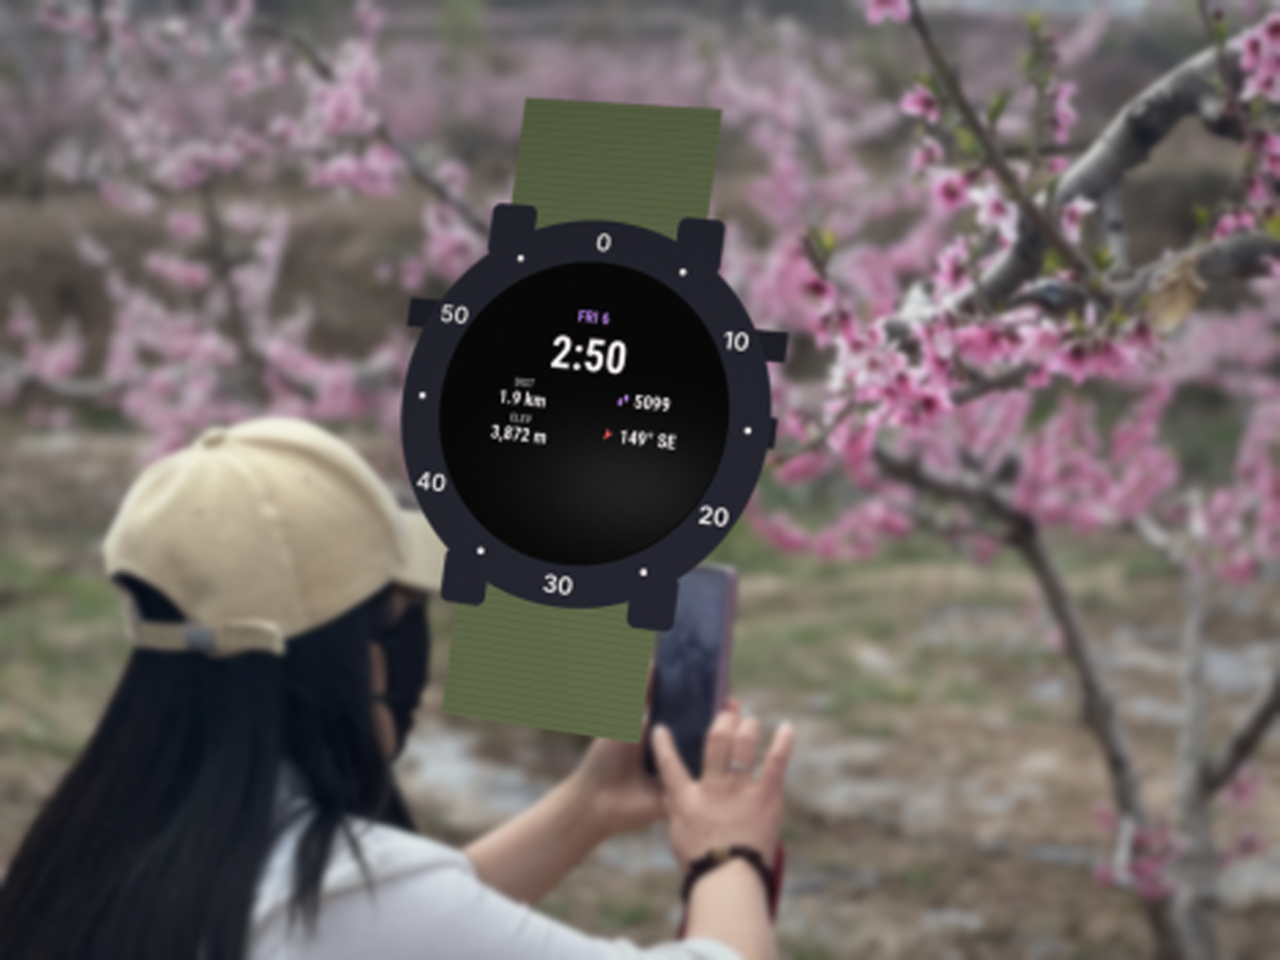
2:50
